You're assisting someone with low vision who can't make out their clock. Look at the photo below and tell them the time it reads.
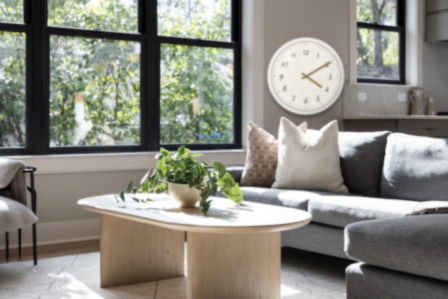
4:10
